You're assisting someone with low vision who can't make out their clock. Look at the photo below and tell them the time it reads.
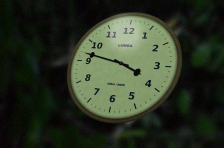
3:47
